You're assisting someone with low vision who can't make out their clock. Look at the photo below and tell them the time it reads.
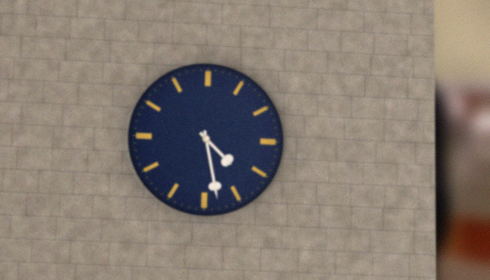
4:28
